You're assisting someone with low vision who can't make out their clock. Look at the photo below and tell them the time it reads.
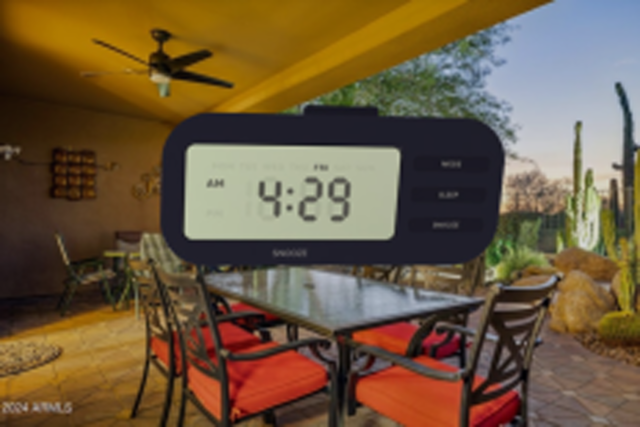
4:29
